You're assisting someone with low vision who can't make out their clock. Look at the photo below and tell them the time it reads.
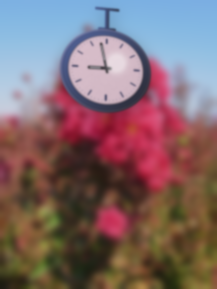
8:58
